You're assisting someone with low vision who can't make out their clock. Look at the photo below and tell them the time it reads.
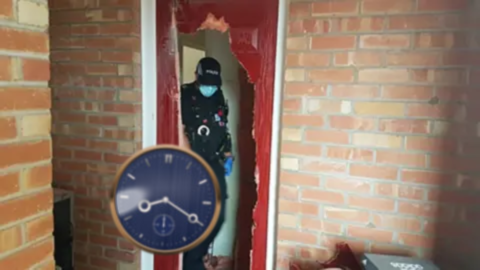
8:20
